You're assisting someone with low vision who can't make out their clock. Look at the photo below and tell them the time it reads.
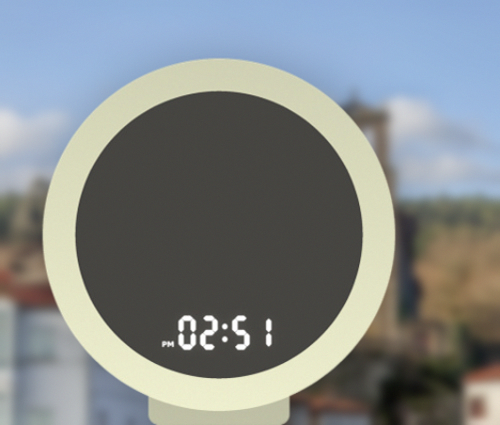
2:51
